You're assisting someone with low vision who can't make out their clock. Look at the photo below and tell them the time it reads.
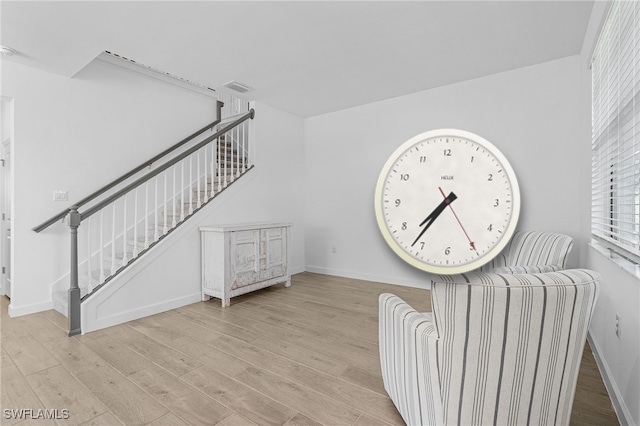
7:36:25
